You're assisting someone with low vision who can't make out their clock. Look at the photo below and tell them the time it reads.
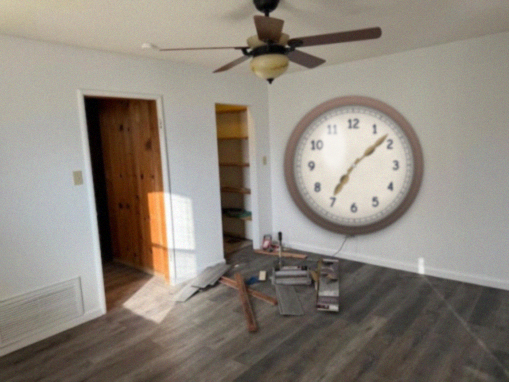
7:08
